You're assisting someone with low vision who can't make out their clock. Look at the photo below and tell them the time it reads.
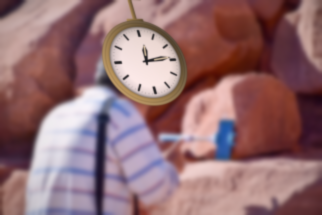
12:14
